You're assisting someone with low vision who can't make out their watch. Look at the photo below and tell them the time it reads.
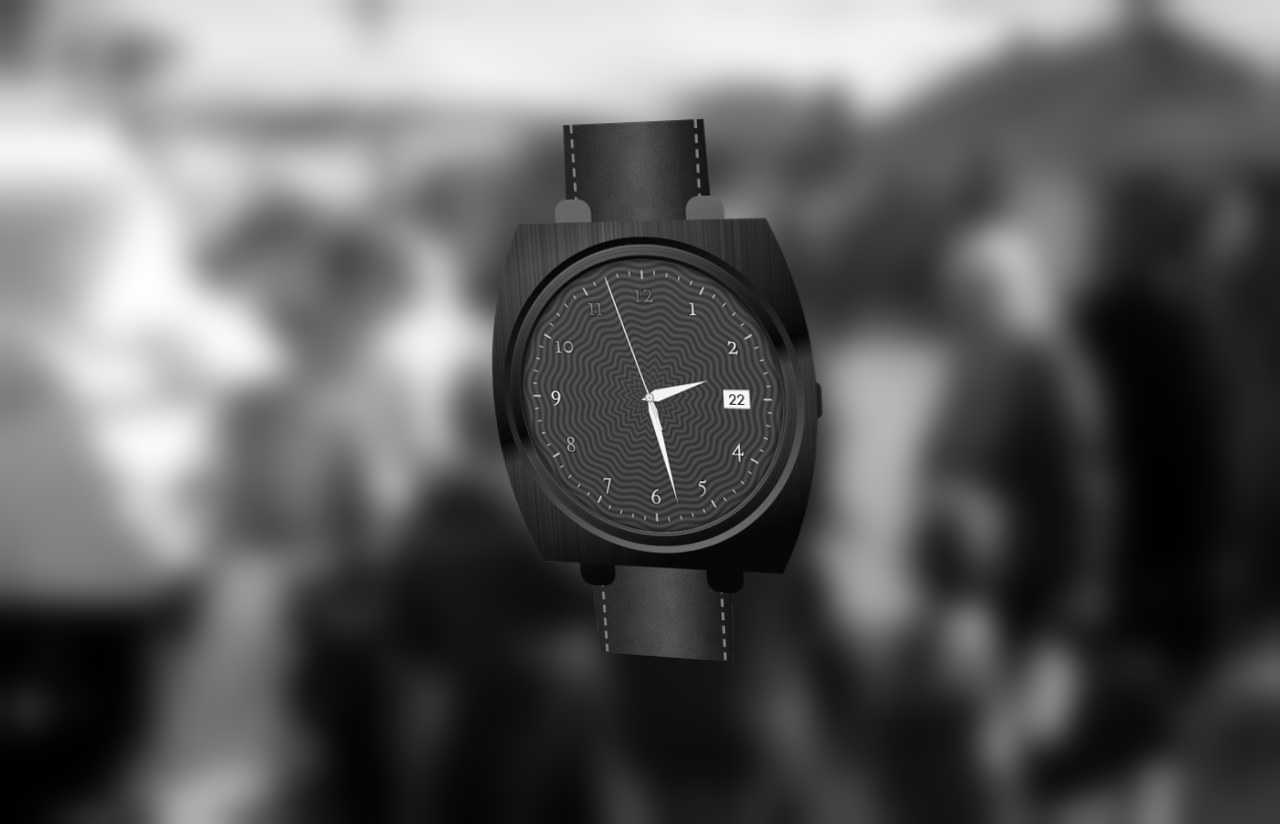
2:27:57
